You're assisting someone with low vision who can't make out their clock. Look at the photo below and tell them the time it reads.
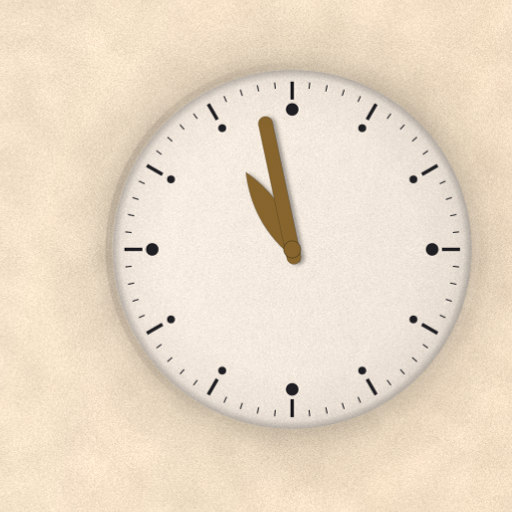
10:58
